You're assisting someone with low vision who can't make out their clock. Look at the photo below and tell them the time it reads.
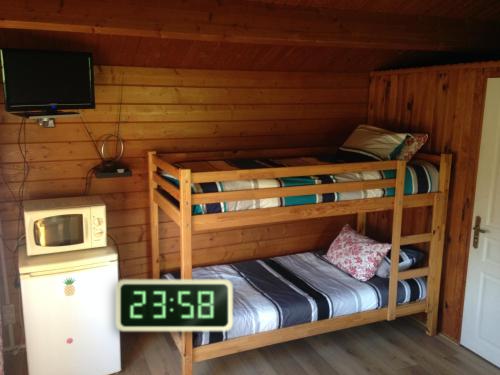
23:58
